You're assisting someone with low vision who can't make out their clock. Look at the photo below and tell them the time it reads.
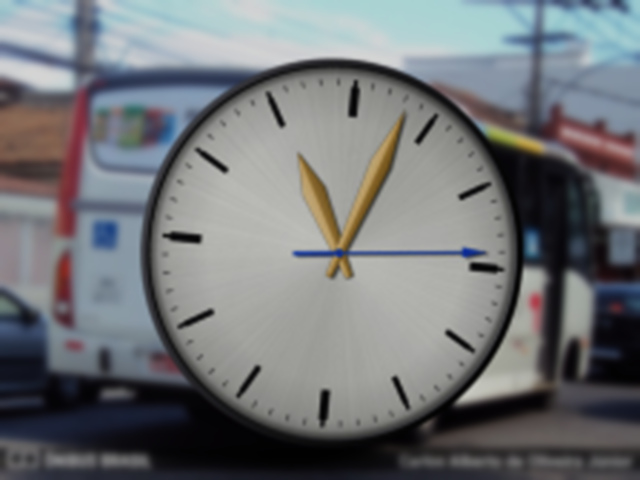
11:03:14
